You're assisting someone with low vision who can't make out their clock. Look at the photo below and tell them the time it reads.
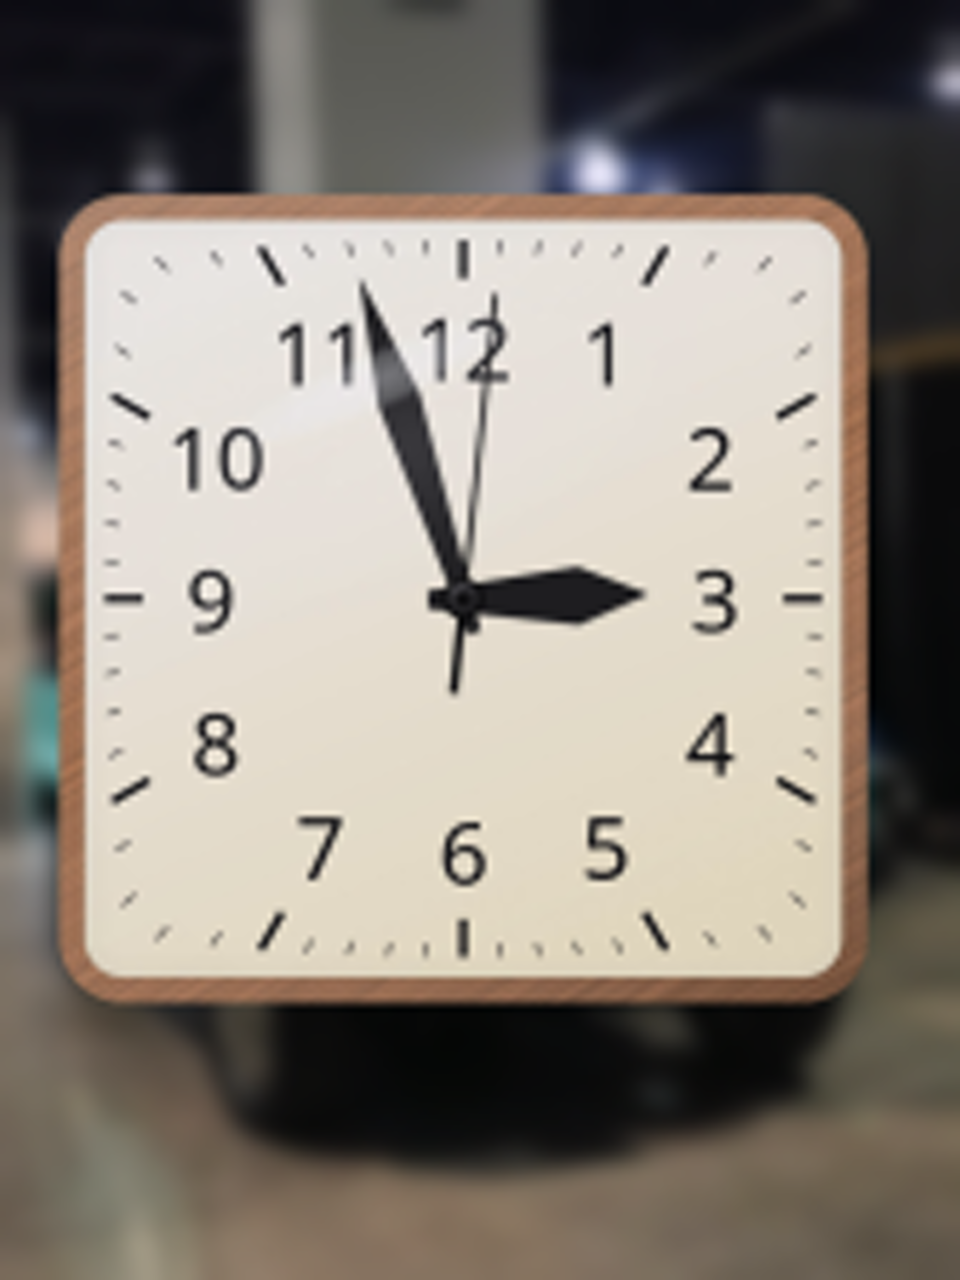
2:57:01
